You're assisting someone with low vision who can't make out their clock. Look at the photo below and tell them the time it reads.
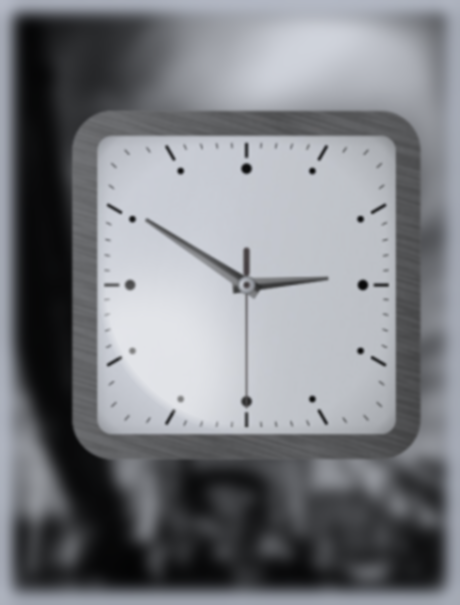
2:50:30
